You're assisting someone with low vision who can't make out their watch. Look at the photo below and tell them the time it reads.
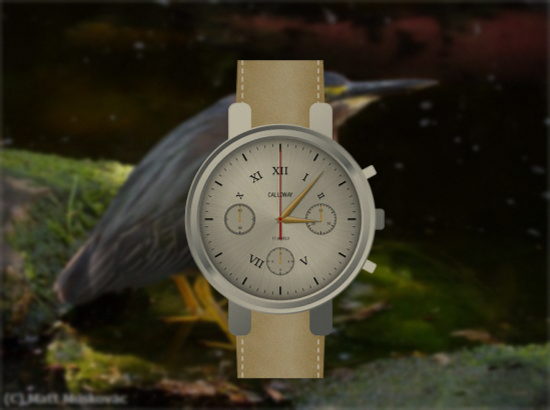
3:07
